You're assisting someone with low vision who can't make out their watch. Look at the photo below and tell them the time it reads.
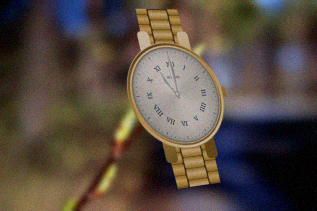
11:00
